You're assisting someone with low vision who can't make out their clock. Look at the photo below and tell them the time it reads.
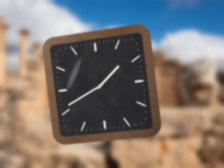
1:41
